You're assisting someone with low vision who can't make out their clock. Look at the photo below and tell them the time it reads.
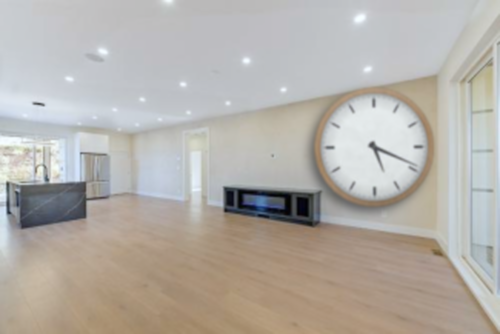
5:19
